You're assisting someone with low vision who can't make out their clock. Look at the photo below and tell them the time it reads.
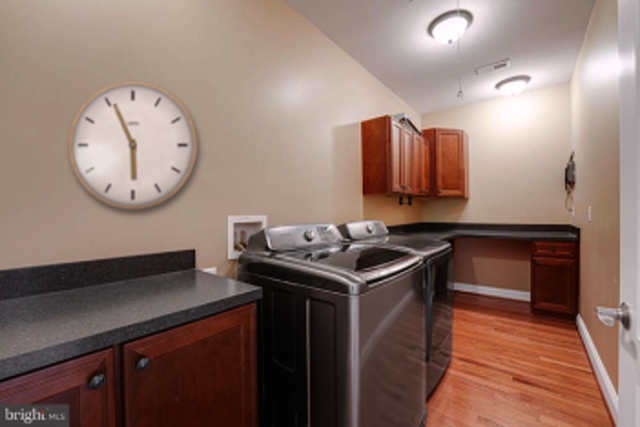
5:56
